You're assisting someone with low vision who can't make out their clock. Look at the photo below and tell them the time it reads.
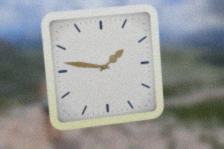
1:47
